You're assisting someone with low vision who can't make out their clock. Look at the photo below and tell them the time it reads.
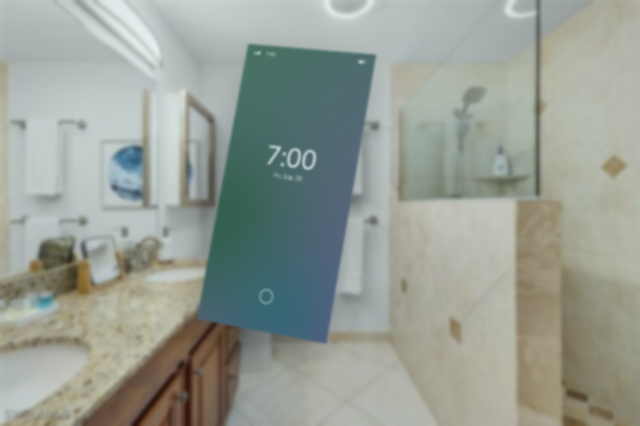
7:00
